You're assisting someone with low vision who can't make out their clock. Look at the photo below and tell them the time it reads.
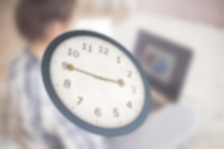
2:45
